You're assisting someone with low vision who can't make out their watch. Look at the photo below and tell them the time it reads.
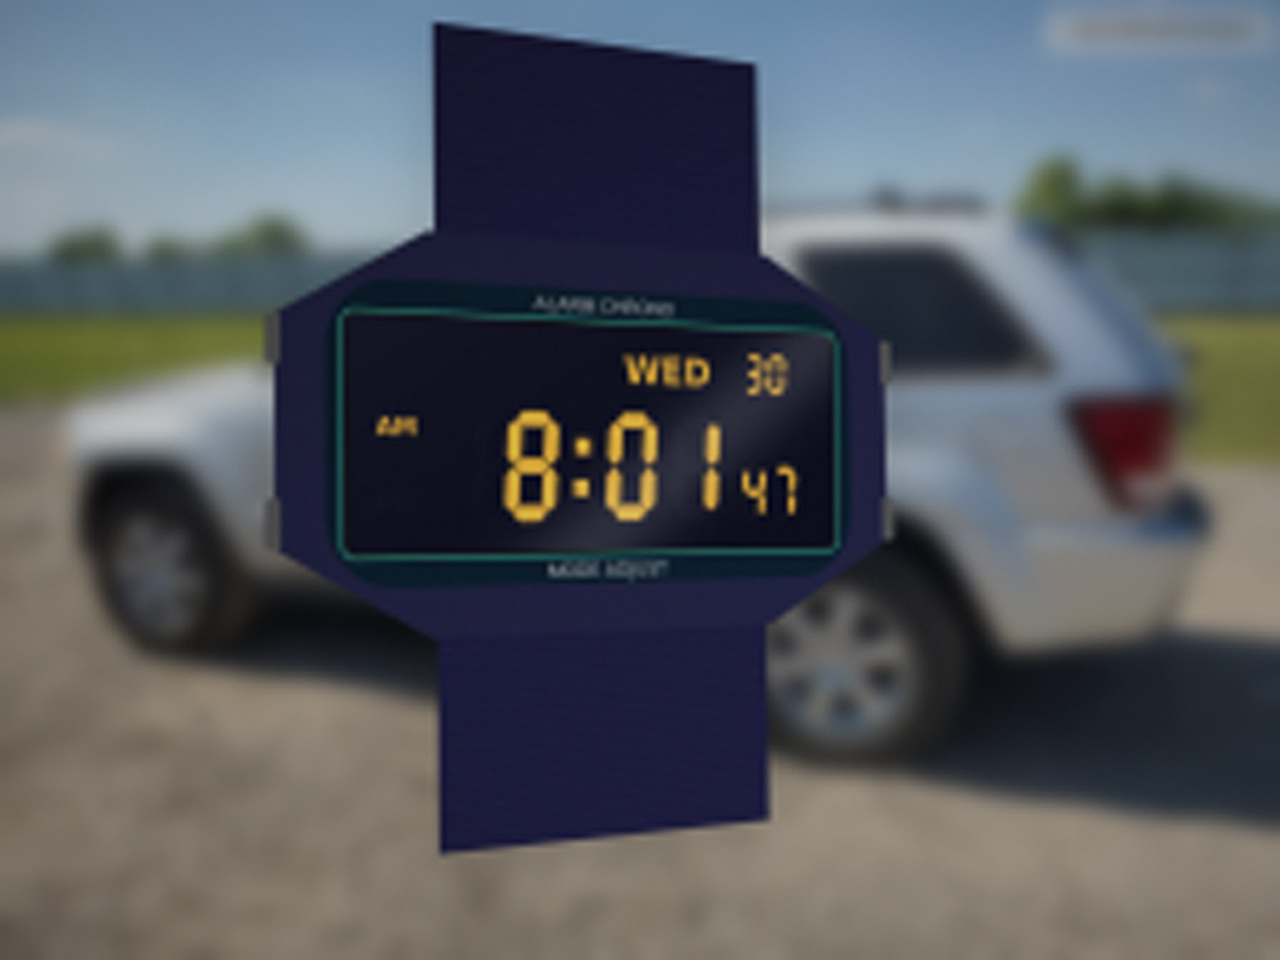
8:01:47
